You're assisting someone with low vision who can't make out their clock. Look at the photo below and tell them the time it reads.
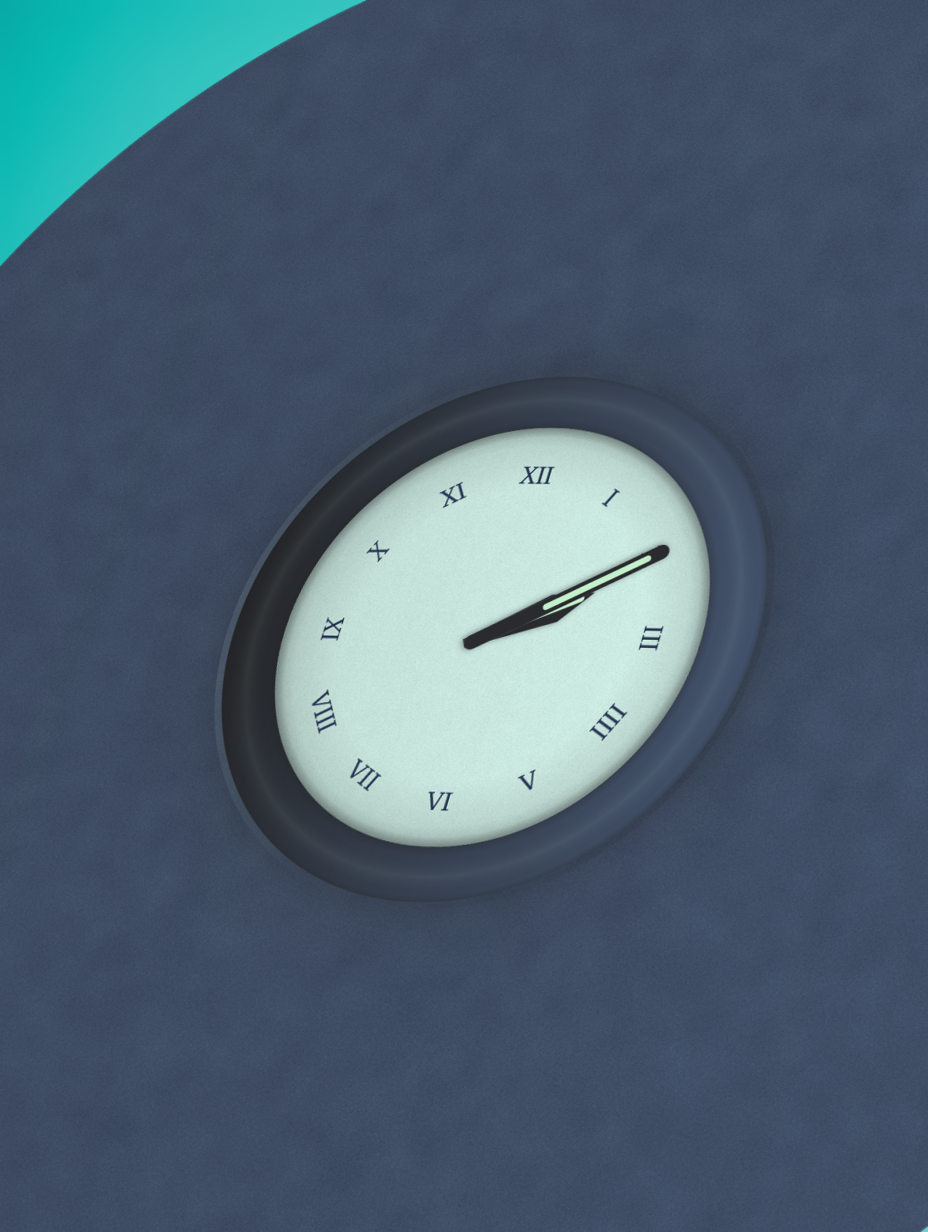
2:10
